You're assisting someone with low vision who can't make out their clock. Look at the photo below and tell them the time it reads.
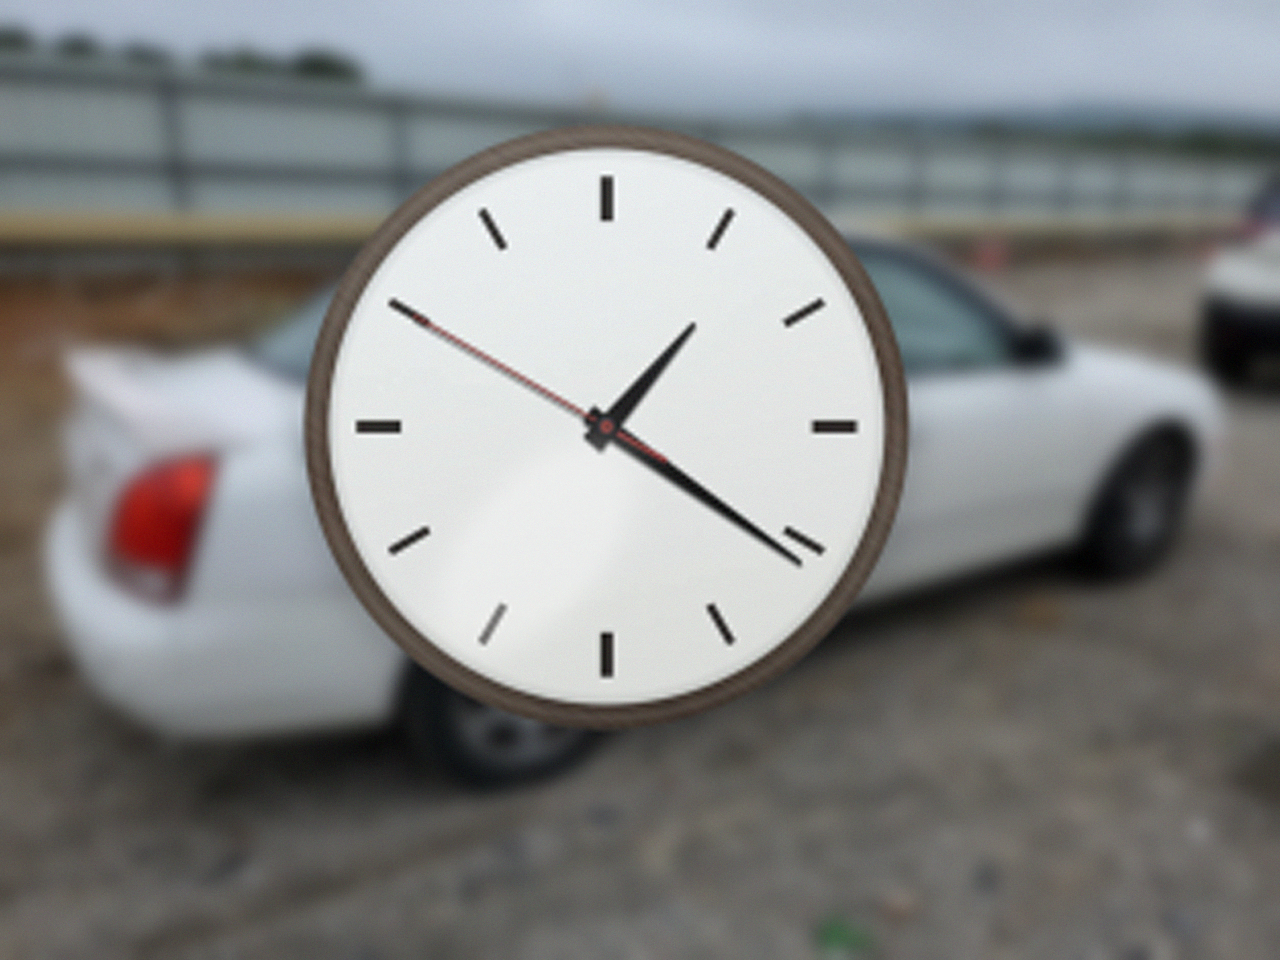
1:20:50
